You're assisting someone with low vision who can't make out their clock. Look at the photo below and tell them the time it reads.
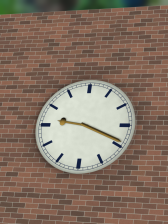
9:19
